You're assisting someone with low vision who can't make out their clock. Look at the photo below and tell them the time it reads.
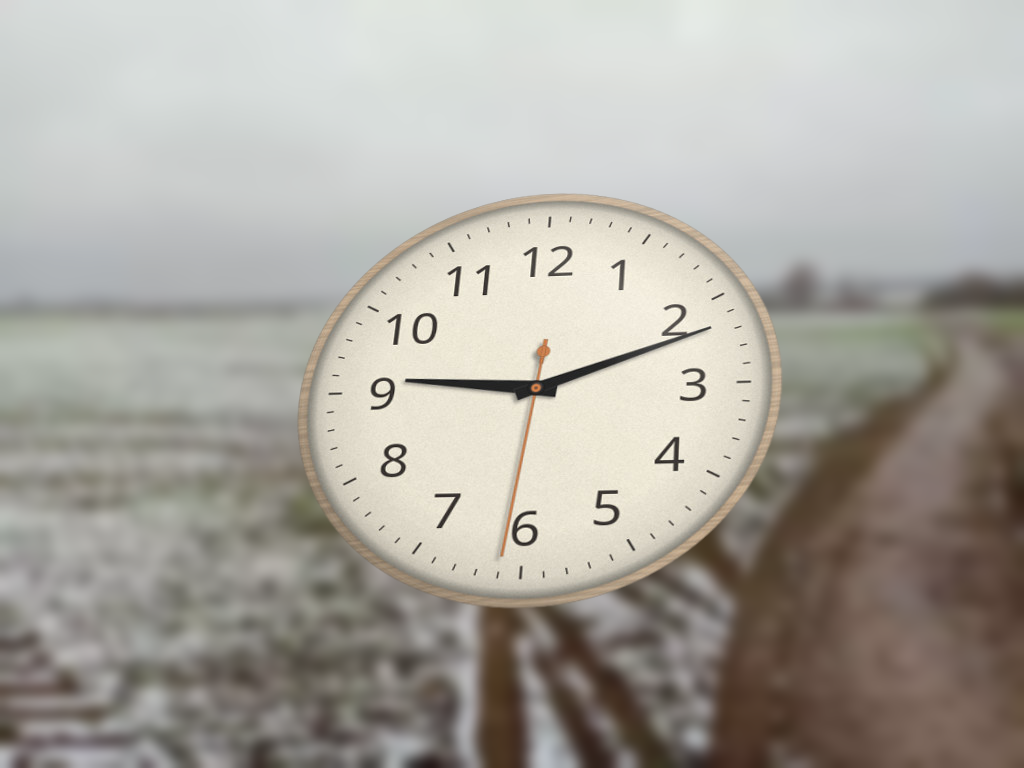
9:11:31
